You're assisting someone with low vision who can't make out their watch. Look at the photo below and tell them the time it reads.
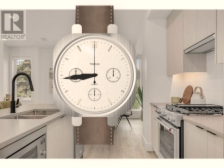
8:44
